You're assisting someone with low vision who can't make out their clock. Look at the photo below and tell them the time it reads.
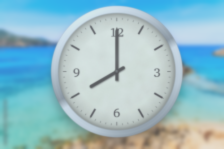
8:00
